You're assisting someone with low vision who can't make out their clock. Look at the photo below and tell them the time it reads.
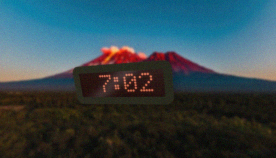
7:02
